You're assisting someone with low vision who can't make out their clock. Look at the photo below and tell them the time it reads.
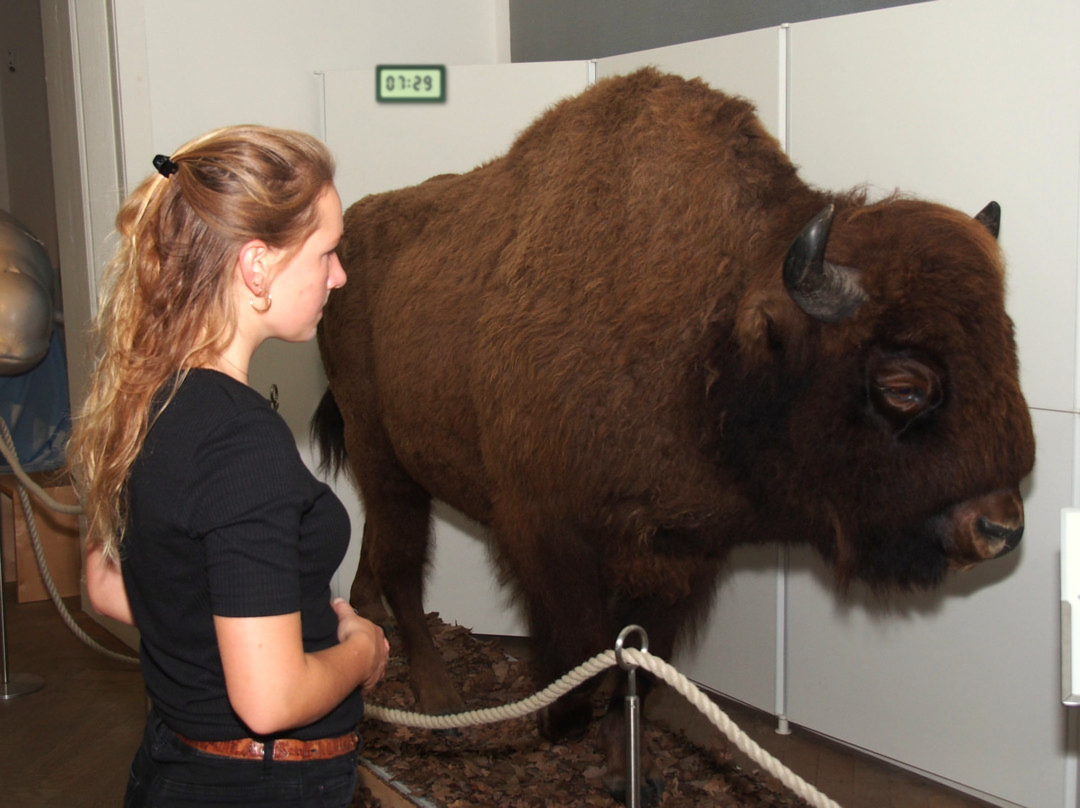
7:29
